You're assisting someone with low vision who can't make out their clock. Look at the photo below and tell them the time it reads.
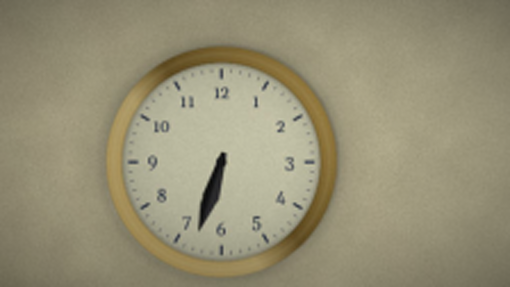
6:33
